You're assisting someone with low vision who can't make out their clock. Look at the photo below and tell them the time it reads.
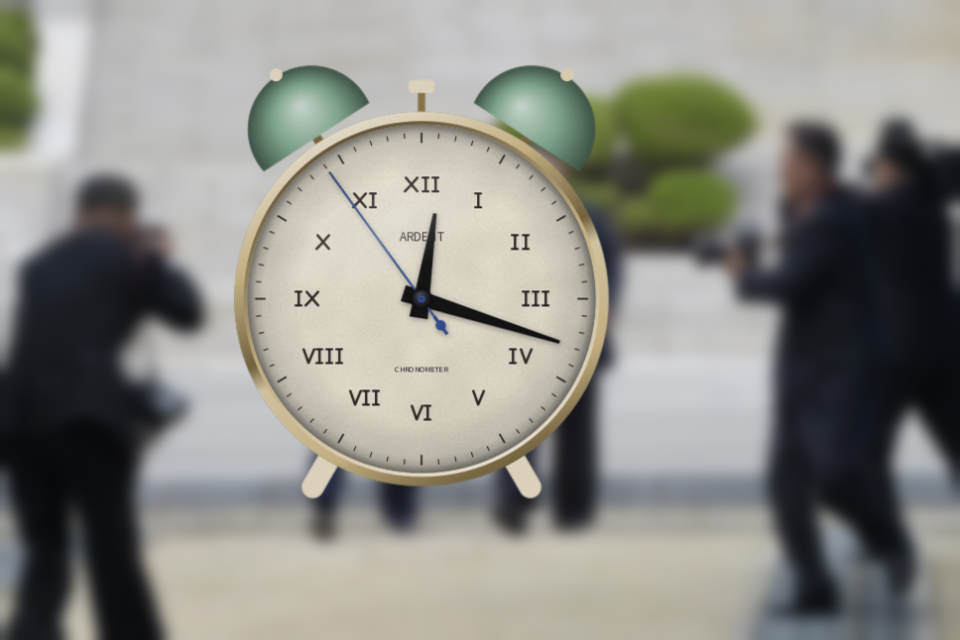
12:17:54
